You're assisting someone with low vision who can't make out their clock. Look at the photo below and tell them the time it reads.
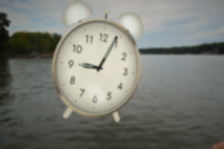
9:04
